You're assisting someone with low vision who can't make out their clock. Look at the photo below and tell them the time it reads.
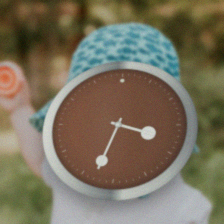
3:33
